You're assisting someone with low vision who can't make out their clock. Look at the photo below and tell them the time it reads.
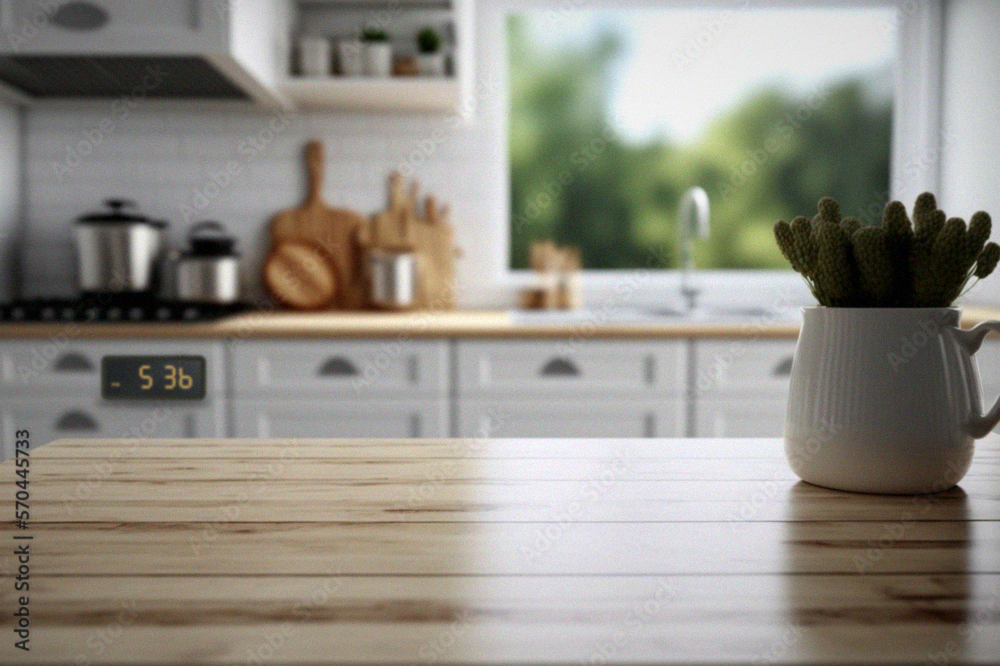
5:36
